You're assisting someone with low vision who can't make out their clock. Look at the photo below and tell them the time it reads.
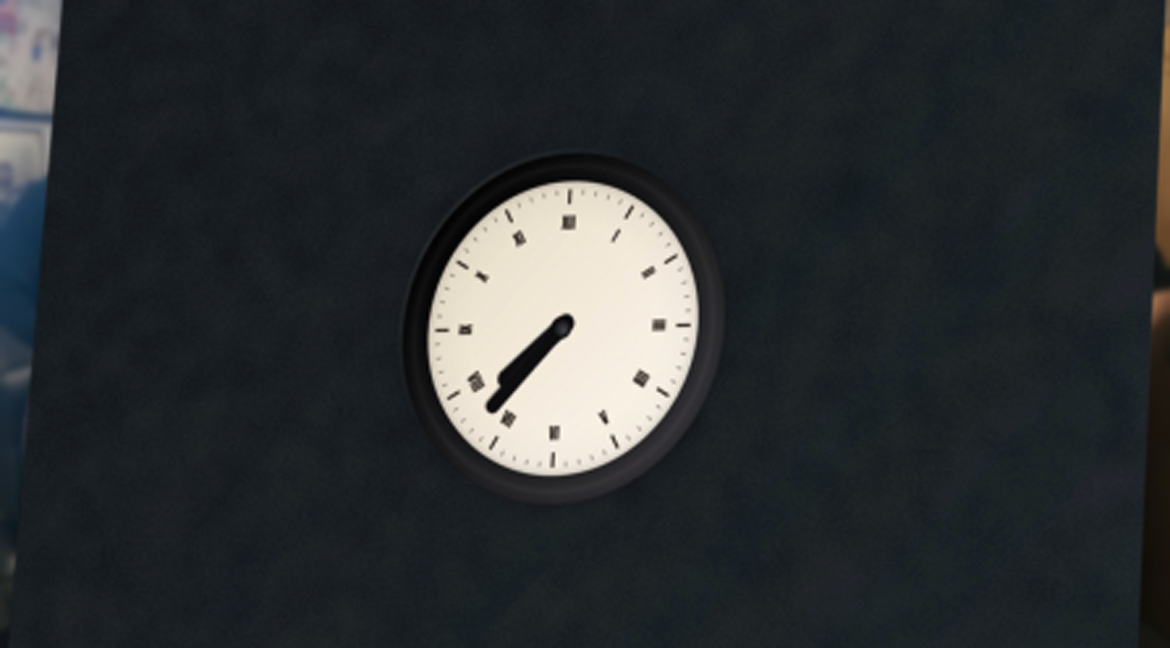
7:37
